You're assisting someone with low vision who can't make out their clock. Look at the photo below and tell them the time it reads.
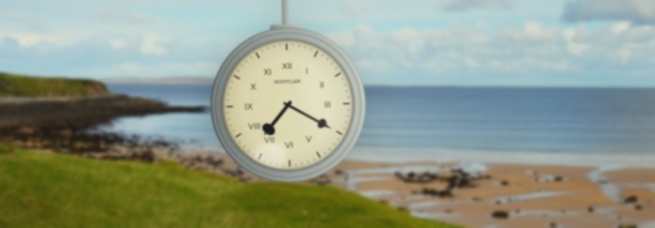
7:20
